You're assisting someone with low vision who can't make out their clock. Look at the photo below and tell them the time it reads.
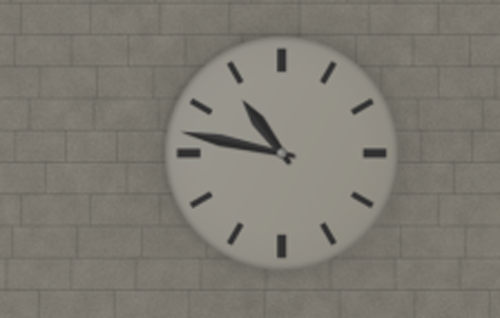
10:47
